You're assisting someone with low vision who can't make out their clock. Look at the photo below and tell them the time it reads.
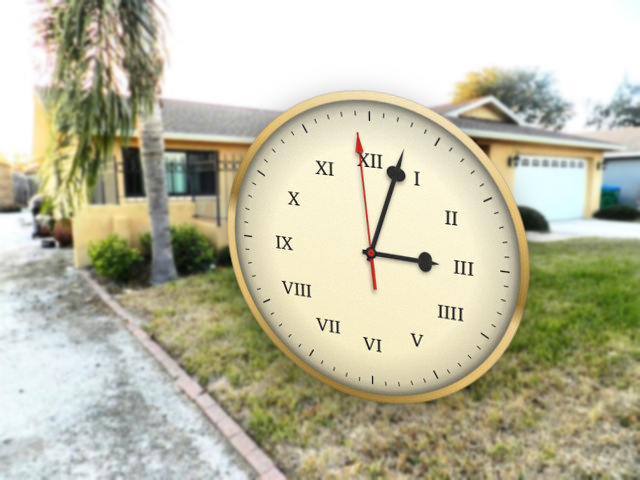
3:02:59
